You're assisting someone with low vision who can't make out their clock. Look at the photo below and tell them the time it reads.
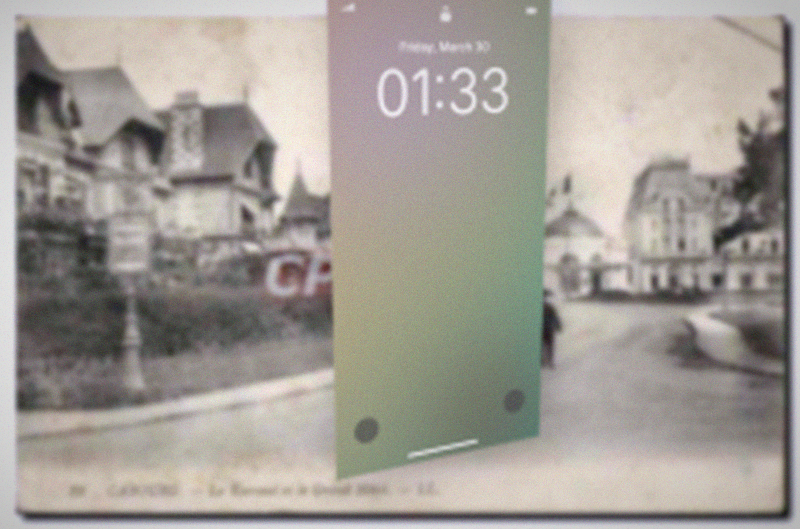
1:33
